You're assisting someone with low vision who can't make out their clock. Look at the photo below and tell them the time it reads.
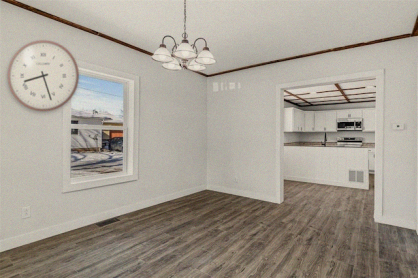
8:27
